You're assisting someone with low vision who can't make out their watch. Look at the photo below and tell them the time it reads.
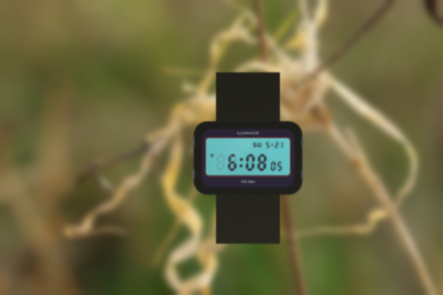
6:08
